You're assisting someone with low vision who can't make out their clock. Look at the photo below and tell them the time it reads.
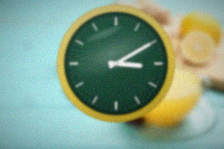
3:10
